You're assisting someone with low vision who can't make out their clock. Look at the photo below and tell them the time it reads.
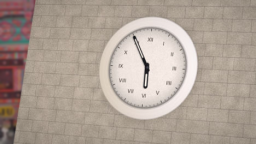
5:55
